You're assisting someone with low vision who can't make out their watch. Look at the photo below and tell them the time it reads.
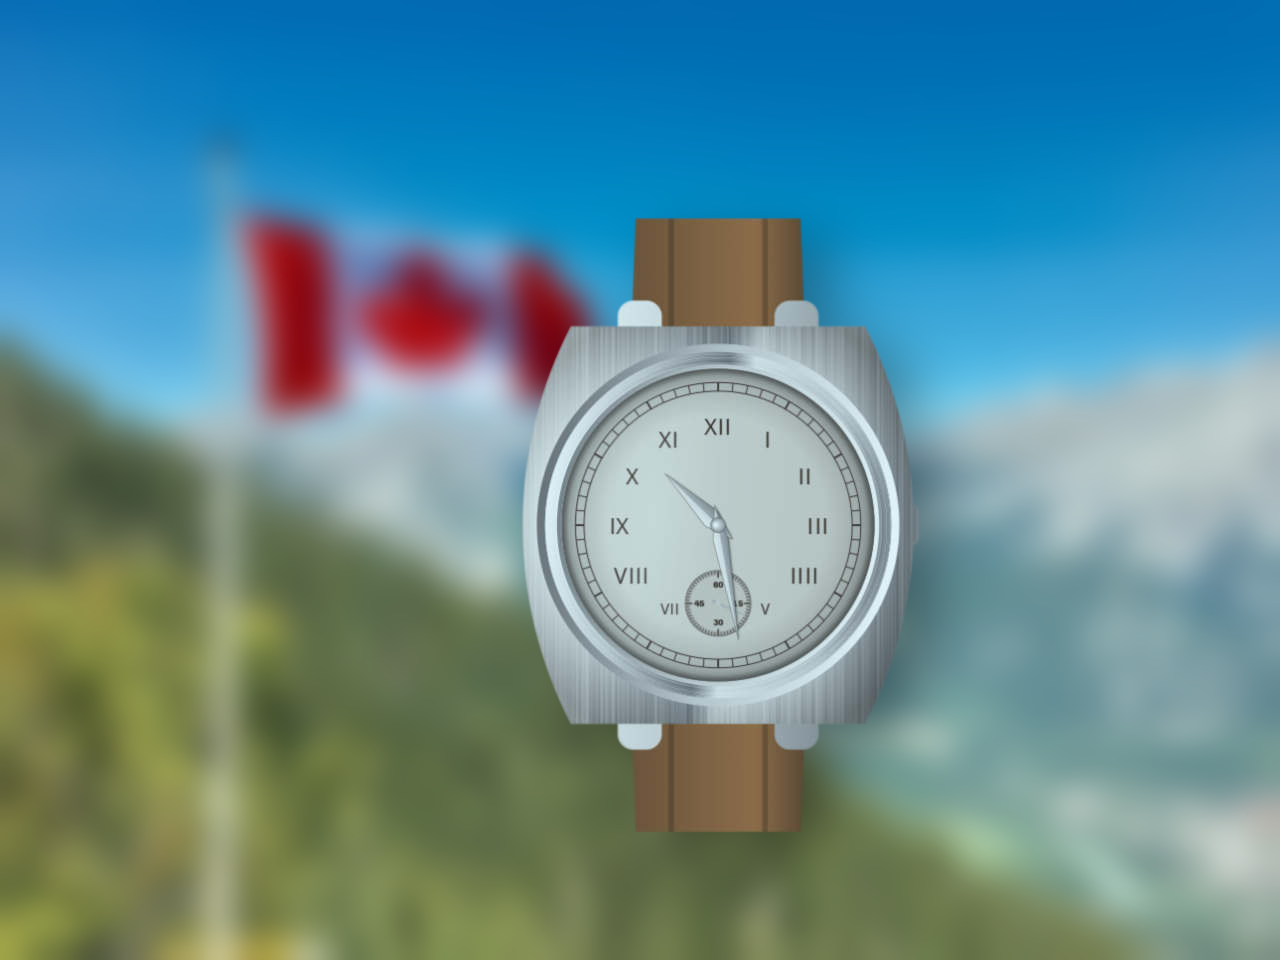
10:28:19
